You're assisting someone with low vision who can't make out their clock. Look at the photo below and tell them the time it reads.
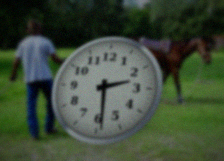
2:29
